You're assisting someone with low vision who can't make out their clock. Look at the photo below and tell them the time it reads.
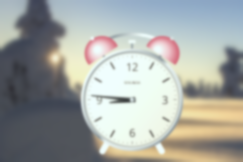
8:46
